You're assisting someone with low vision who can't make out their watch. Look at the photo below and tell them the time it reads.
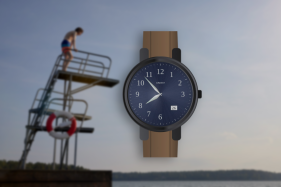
7:53
